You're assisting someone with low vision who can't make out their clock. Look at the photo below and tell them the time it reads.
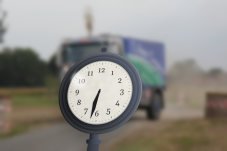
6:32
